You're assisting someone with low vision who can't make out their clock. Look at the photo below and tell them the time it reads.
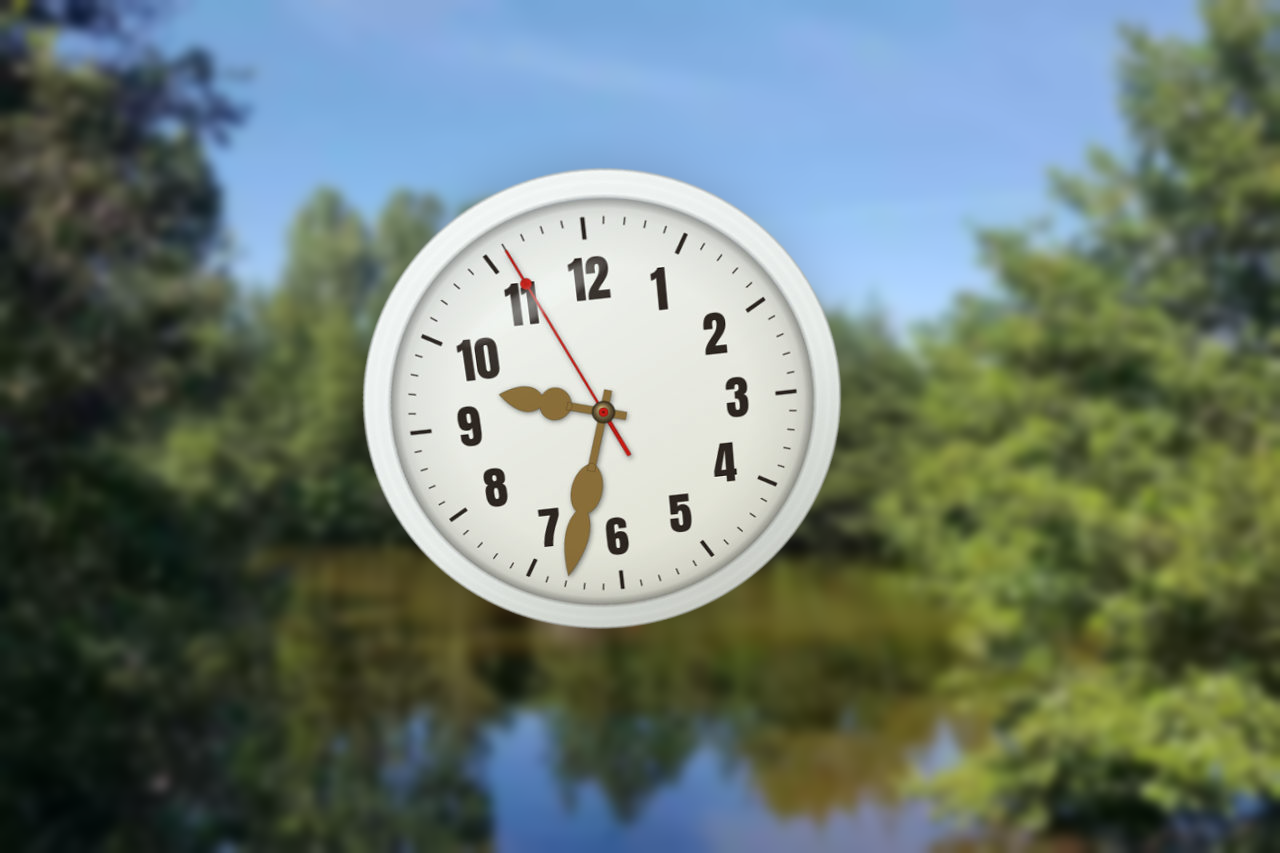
9:32:56
